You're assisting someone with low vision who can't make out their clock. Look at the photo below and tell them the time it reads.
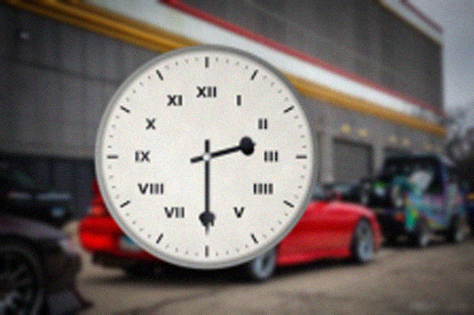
2:30
